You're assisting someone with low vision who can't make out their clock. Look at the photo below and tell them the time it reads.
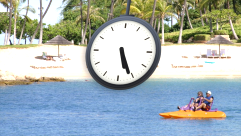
5:26
